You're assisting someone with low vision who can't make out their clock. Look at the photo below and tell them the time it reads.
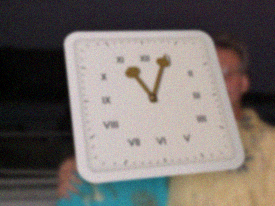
11:04
